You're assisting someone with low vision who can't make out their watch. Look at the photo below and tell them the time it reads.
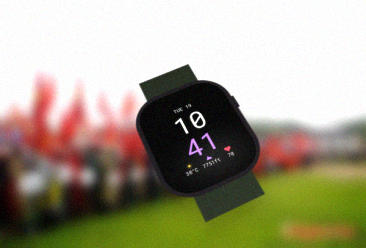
10:41
